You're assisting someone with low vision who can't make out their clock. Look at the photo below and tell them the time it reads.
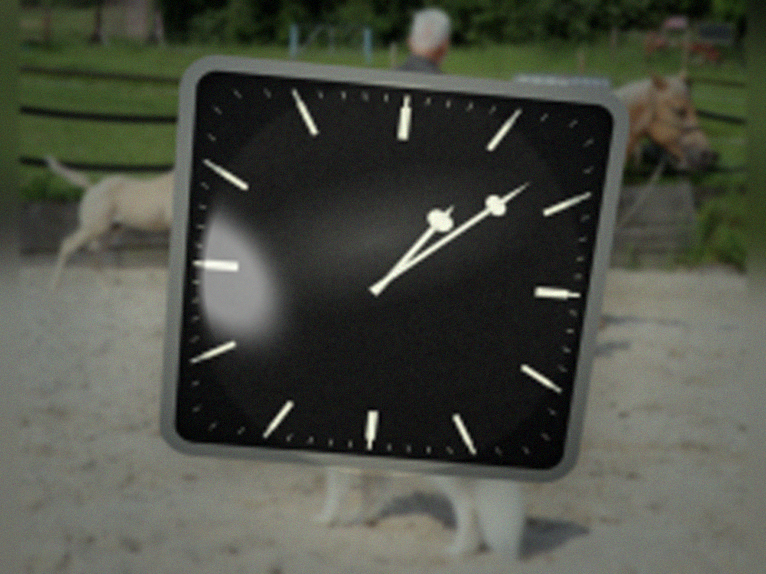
1:08
